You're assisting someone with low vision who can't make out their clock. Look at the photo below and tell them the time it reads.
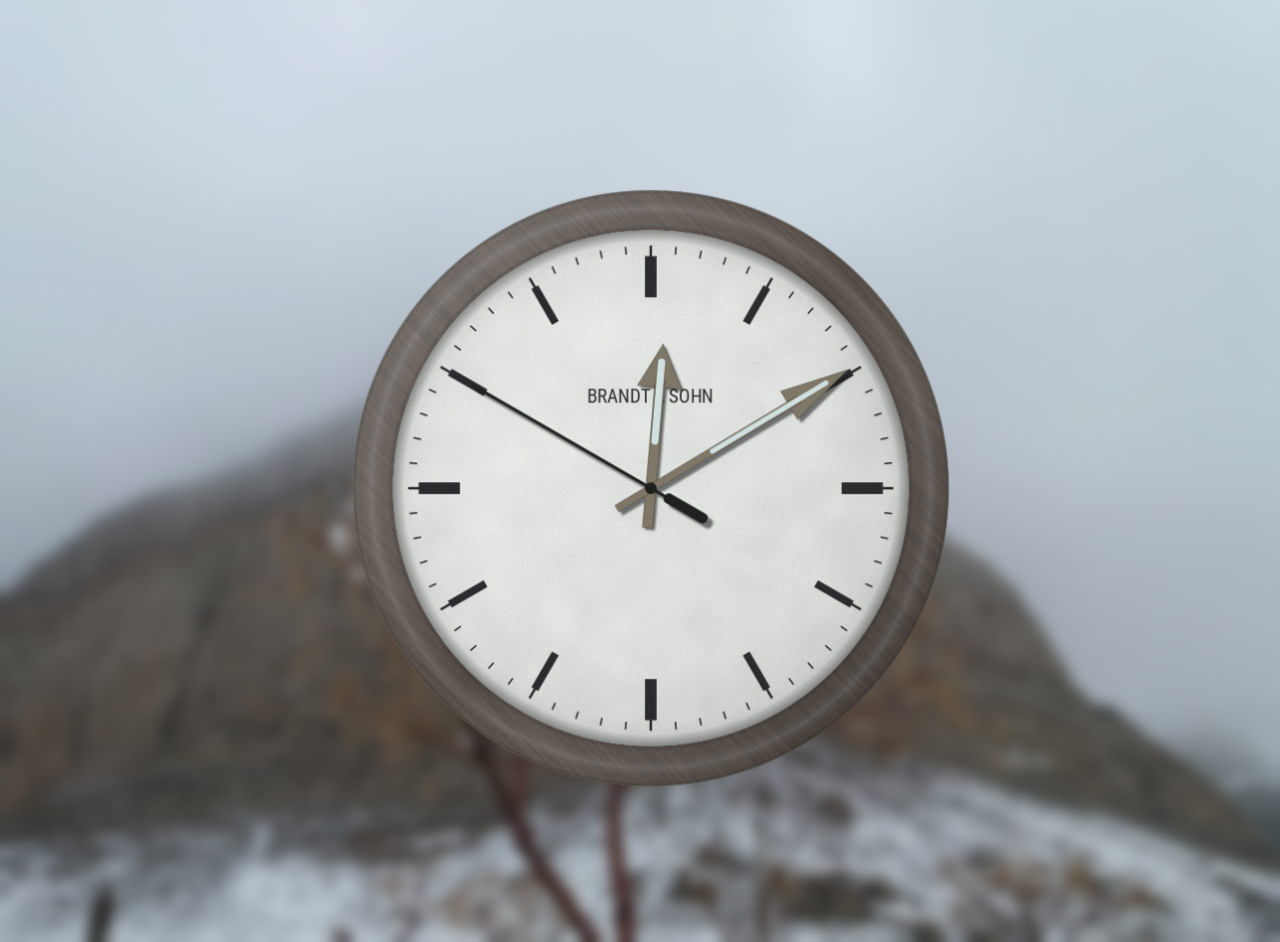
12:09:50
